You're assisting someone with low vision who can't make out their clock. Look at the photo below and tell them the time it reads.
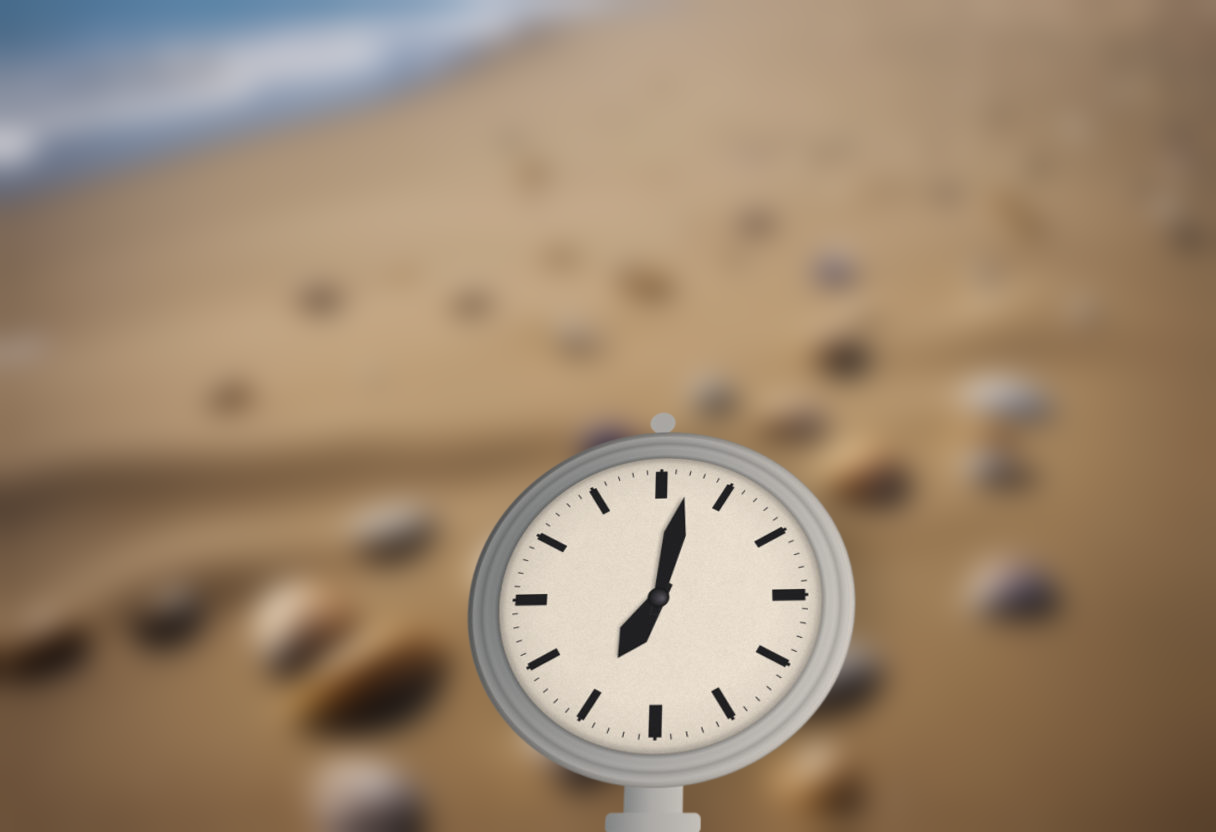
7:02
